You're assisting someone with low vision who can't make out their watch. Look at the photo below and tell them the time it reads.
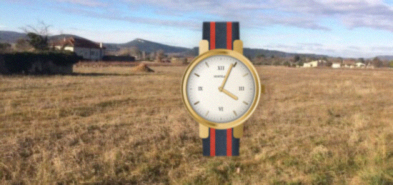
4:04
